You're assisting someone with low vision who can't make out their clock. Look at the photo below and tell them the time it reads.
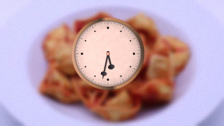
5:32
